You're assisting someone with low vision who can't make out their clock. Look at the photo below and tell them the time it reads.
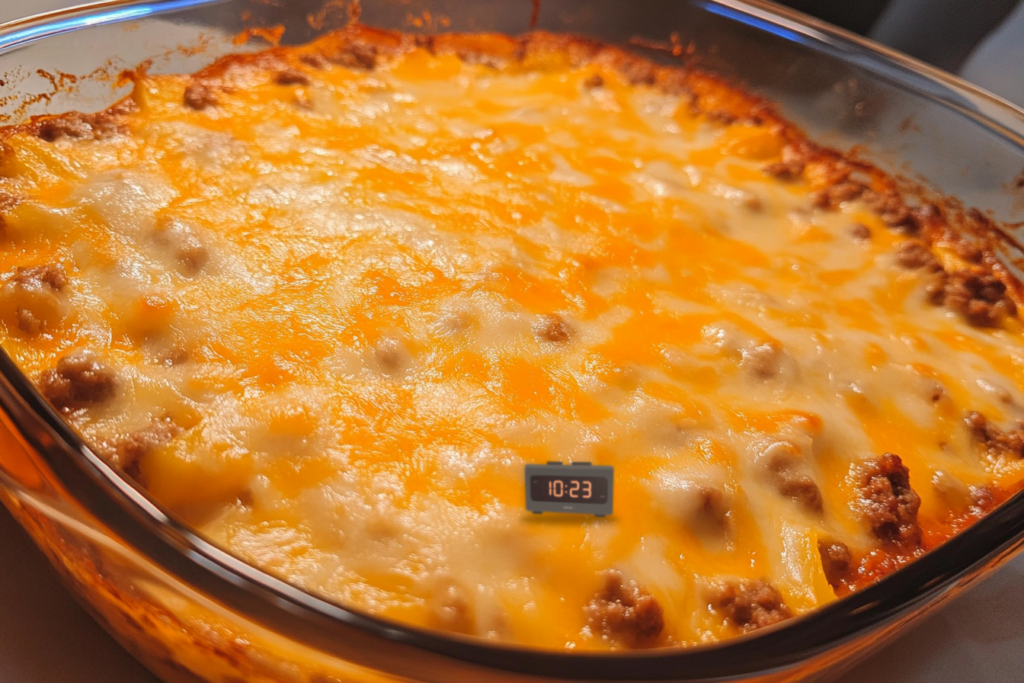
10:23
